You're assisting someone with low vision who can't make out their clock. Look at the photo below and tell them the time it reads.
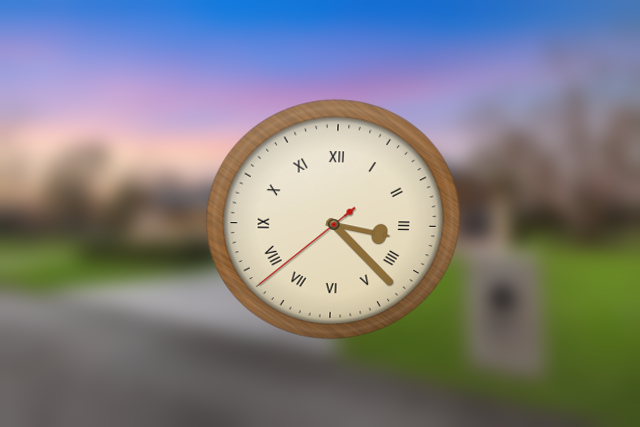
3:22:38
